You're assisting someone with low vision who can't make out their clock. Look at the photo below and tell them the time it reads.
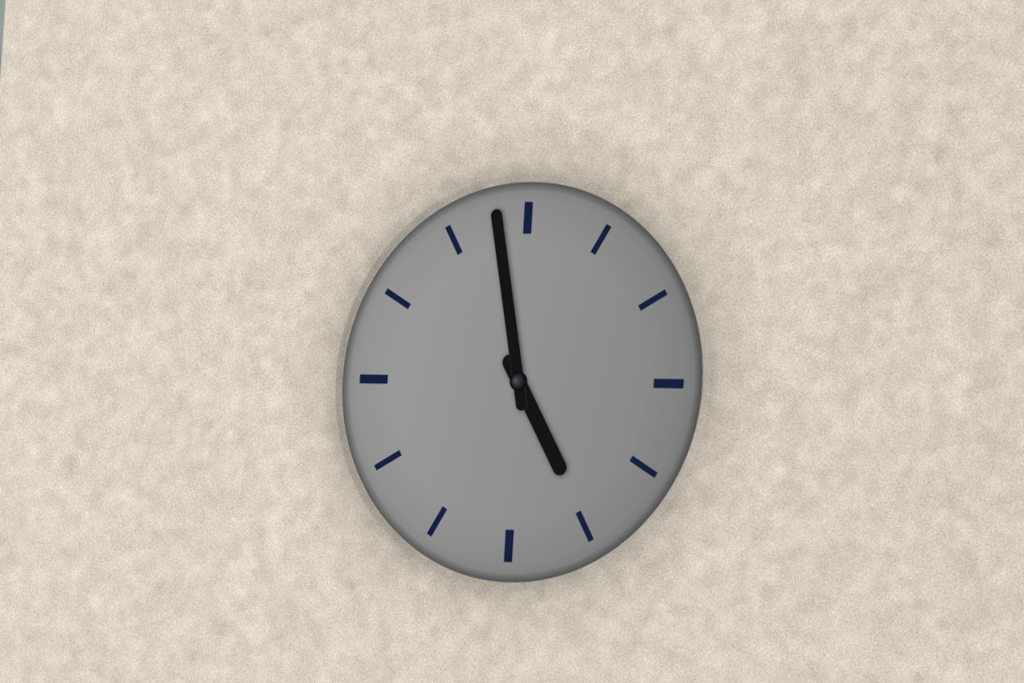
4:58
